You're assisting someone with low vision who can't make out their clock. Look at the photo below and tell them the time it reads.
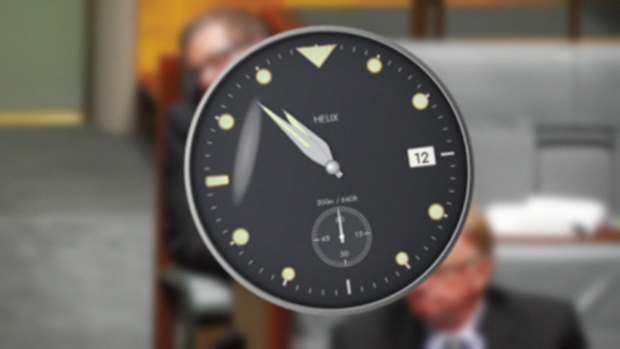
10:53
